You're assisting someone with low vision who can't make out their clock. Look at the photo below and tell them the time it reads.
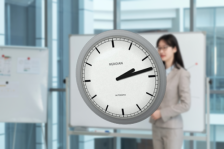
2:13
